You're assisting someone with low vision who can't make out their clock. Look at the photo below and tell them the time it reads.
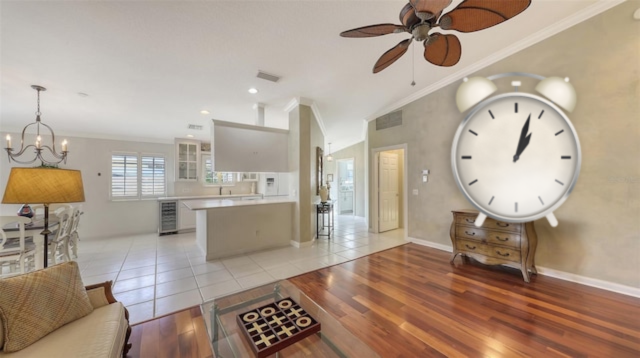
1:03
